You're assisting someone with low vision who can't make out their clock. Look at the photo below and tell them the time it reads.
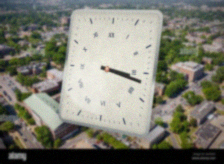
3:17
